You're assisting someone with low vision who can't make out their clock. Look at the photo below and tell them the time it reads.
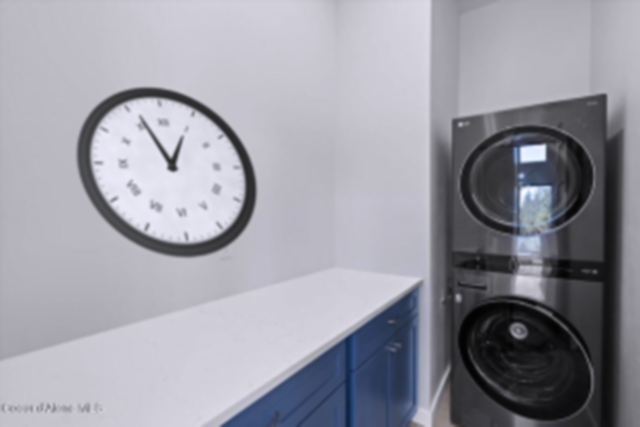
12:56
